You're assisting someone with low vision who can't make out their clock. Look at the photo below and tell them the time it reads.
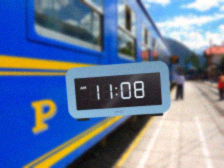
11:08
